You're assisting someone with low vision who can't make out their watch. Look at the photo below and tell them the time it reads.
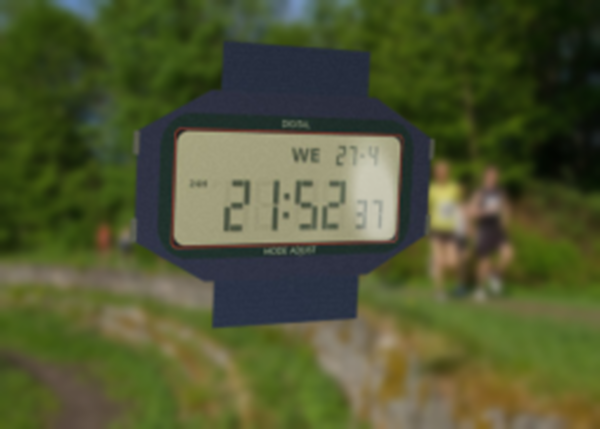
21:52:37
